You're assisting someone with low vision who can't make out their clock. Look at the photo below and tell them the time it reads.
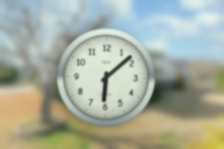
6:08
